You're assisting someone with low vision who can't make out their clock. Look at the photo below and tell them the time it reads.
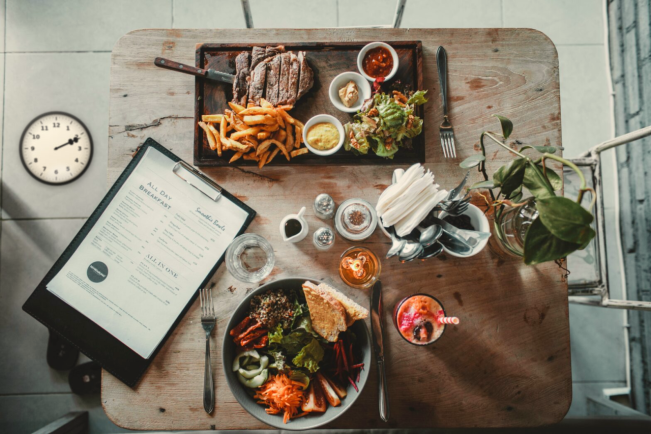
2:11
